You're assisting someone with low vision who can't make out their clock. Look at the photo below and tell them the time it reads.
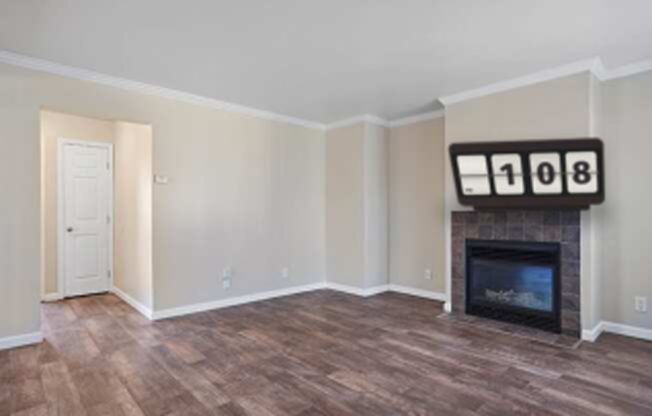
1:08
